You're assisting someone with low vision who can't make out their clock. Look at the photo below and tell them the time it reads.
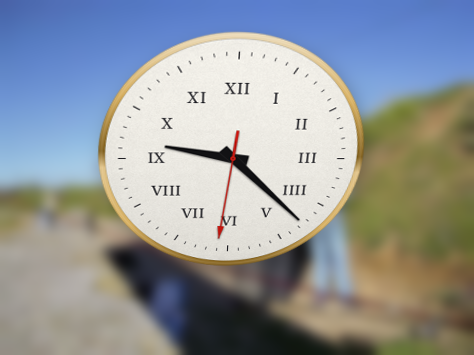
9:22:31
